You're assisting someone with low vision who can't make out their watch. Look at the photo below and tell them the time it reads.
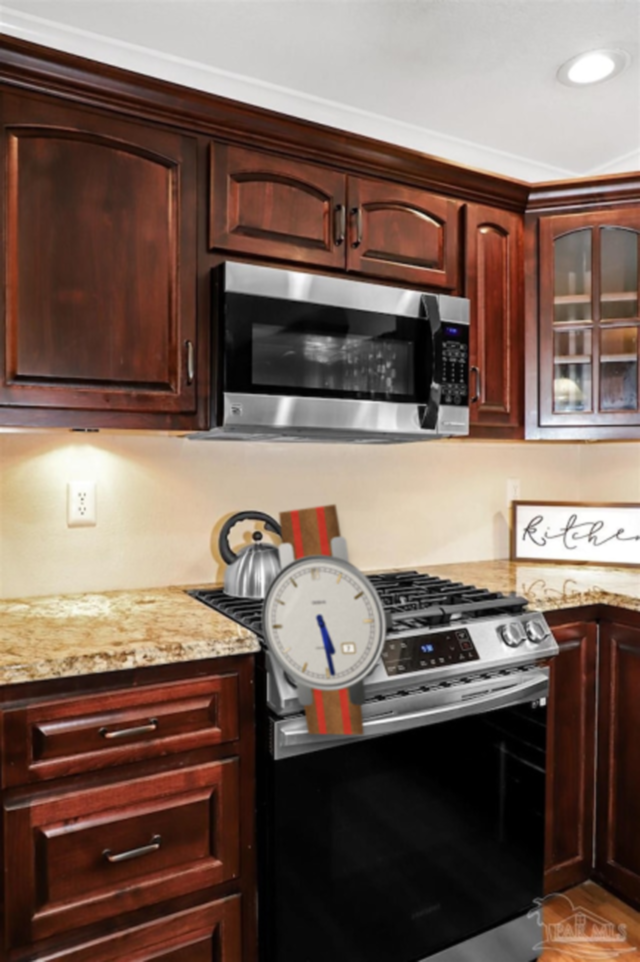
5:29
